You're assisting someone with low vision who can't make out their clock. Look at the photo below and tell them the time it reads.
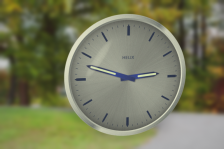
2:48
